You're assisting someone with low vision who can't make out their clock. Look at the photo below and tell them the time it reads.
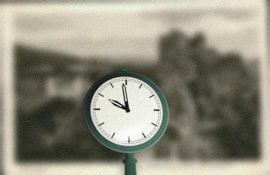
9:59
